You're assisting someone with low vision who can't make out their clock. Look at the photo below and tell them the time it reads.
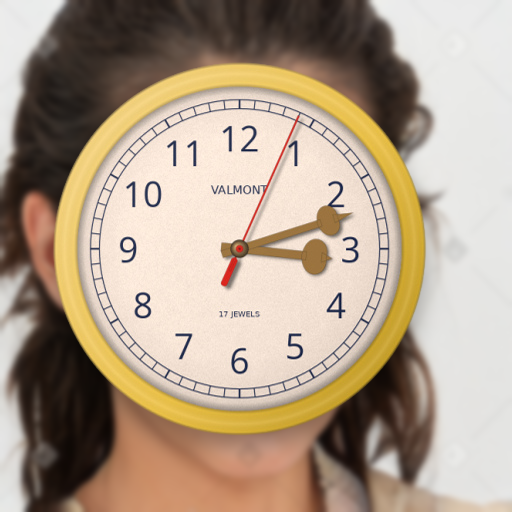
3:12:04
